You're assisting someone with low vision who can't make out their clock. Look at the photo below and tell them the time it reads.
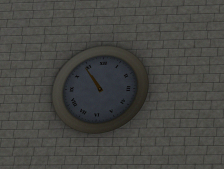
10:54
